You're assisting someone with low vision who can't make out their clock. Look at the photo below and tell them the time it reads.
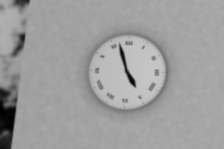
4:57
